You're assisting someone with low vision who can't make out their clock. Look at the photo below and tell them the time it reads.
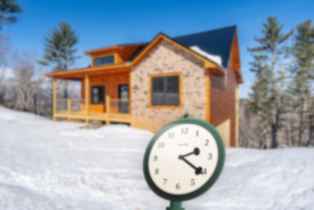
2:21
